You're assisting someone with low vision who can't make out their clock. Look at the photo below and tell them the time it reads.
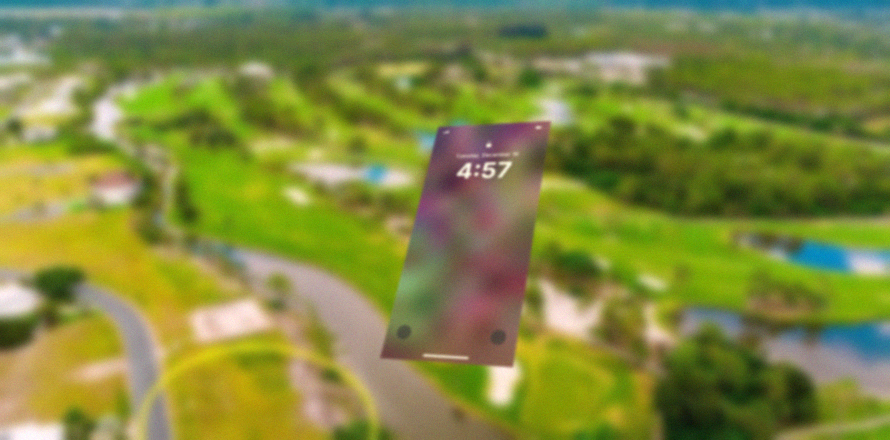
4:57
